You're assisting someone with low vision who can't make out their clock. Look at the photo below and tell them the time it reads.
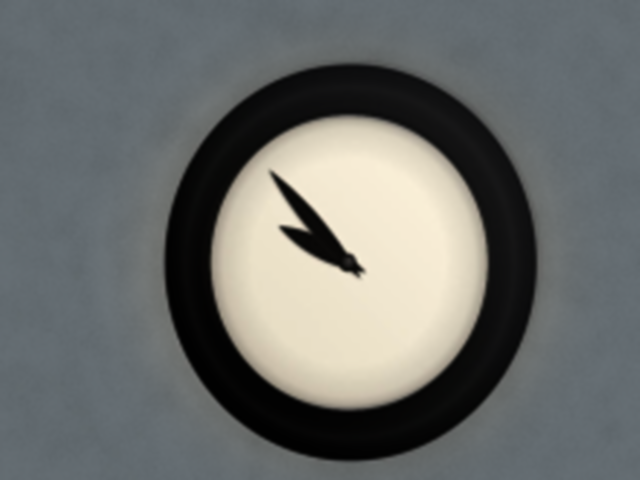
9:53
